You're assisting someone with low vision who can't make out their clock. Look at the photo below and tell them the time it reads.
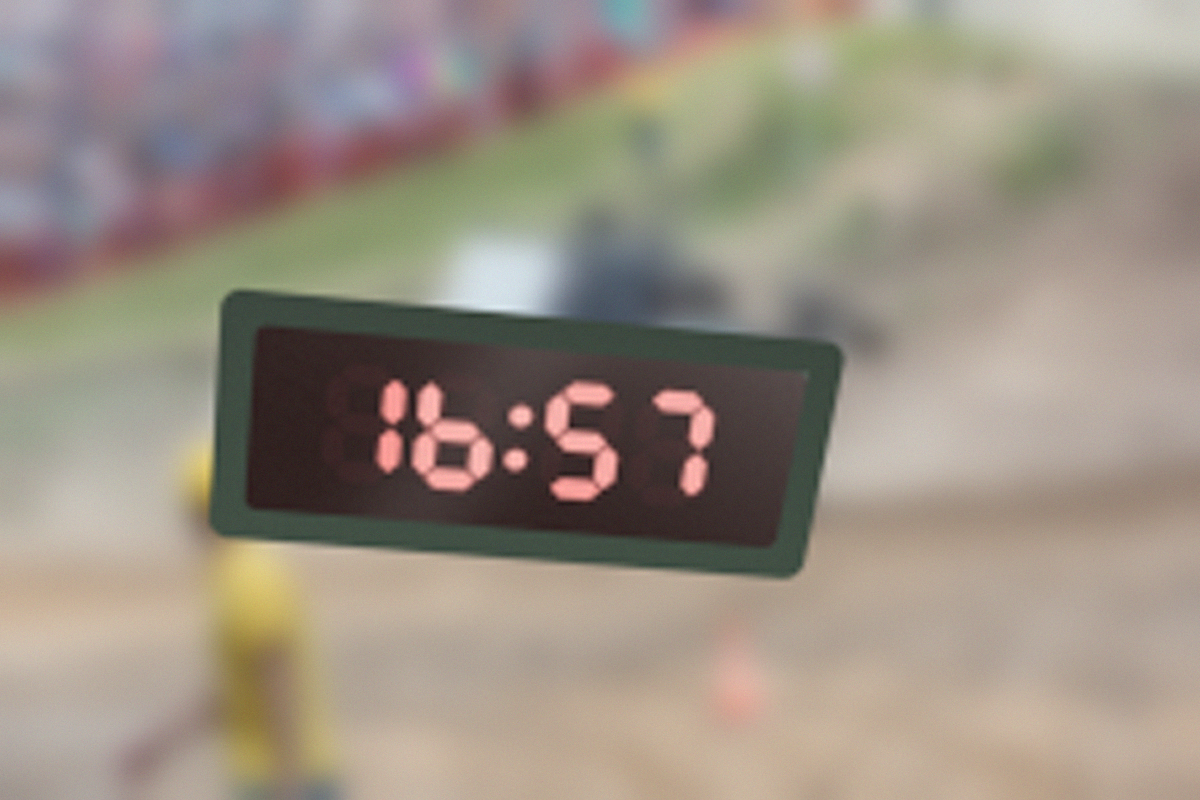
16:57
